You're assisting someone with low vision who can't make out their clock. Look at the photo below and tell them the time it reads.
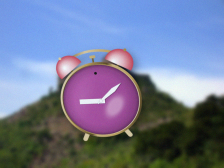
9:09
